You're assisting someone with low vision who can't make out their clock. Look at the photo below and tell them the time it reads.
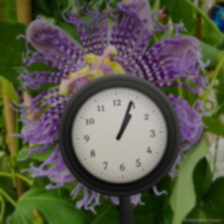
1:04
